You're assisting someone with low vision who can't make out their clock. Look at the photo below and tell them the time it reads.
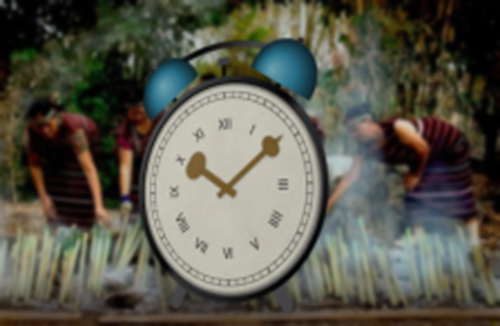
10:09
